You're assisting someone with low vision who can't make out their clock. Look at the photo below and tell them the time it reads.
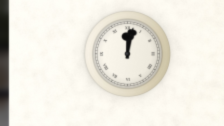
12:02
